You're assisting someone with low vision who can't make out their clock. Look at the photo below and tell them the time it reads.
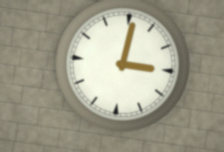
3:01
